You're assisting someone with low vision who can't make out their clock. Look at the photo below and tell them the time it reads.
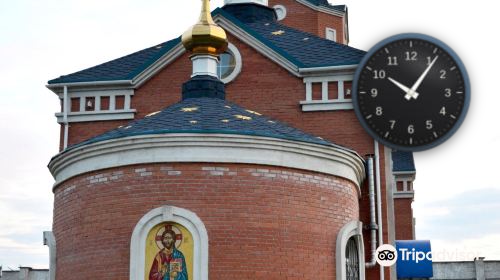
10:06
